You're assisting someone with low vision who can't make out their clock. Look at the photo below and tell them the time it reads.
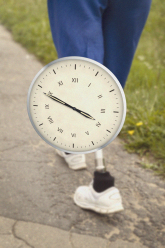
3:49
